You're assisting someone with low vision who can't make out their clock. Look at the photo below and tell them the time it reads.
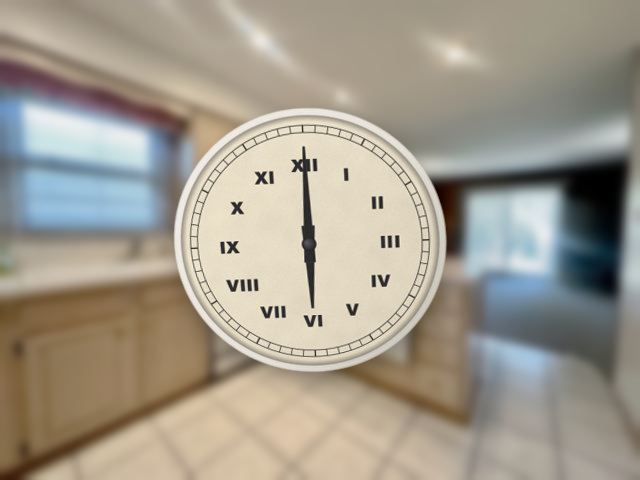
6:00
